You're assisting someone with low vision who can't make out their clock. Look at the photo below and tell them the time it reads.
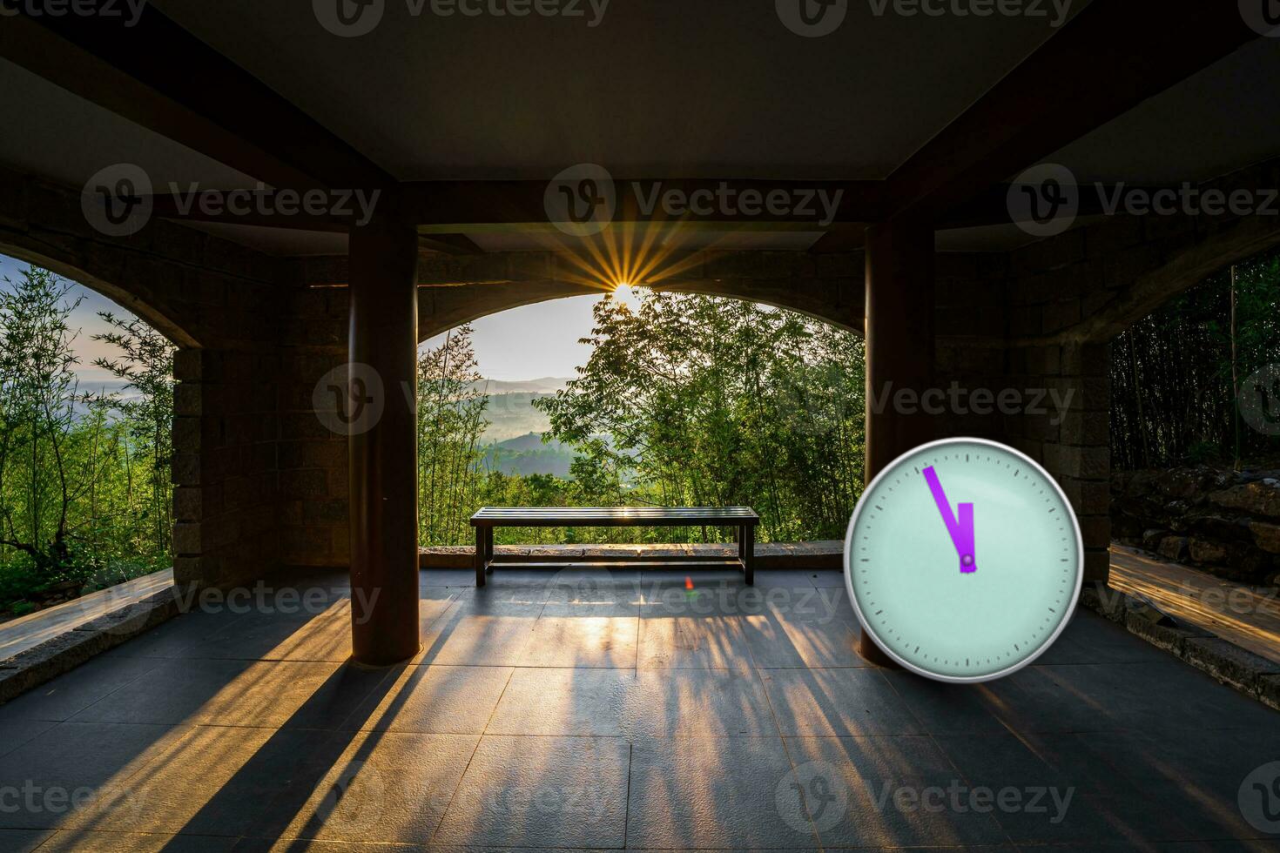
11:56
